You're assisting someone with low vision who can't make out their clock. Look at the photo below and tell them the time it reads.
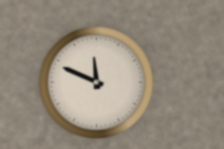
11:49
